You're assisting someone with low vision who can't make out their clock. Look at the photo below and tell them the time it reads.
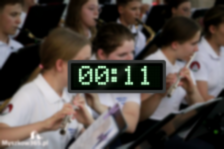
0:11
